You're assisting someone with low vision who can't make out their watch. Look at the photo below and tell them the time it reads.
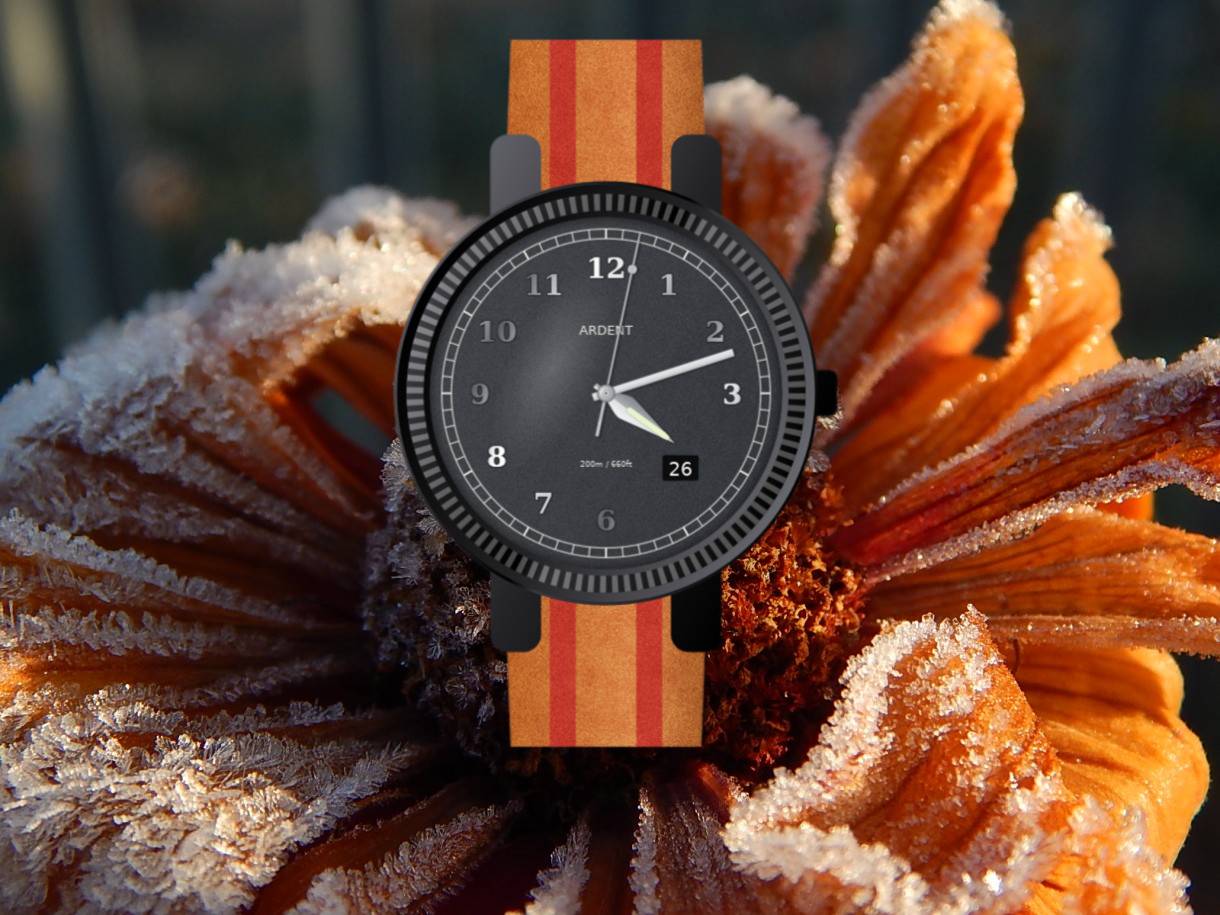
4:12:02
